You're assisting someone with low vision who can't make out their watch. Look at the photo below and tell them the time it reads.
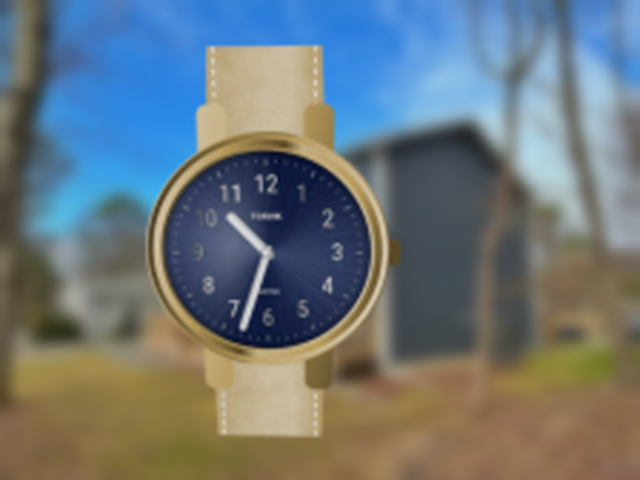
10:33
